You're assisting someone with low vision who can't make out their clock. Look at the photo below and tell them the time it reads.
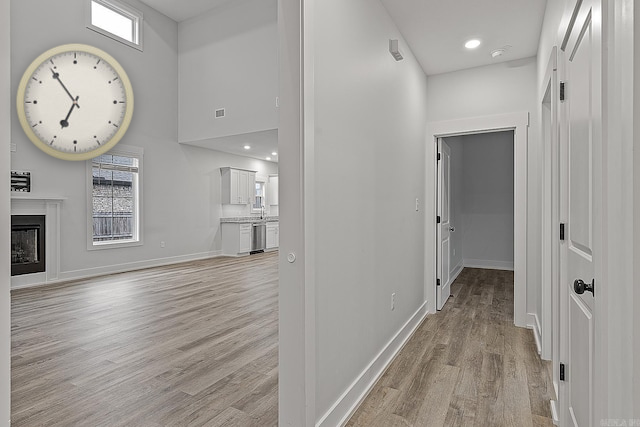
6:54
